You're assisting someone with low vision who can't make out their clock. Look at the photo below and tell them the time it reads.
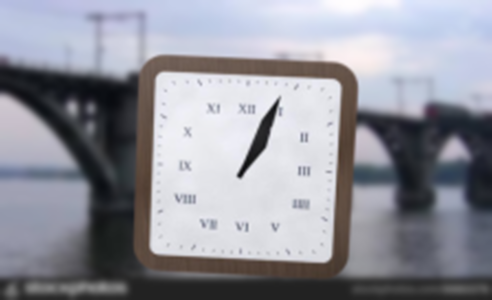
1:04
